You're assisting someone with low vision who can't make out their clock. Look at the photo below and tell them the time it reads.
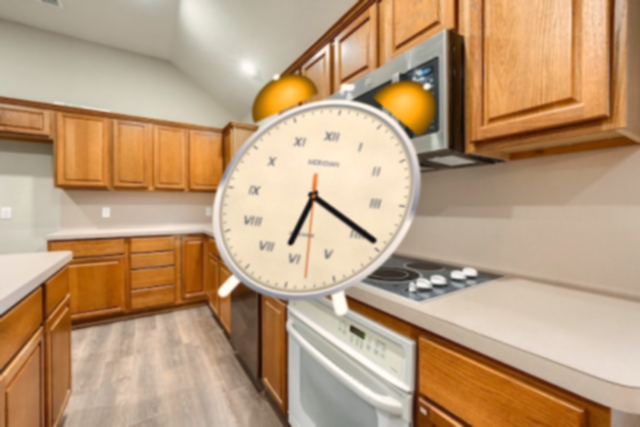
6:19:28
